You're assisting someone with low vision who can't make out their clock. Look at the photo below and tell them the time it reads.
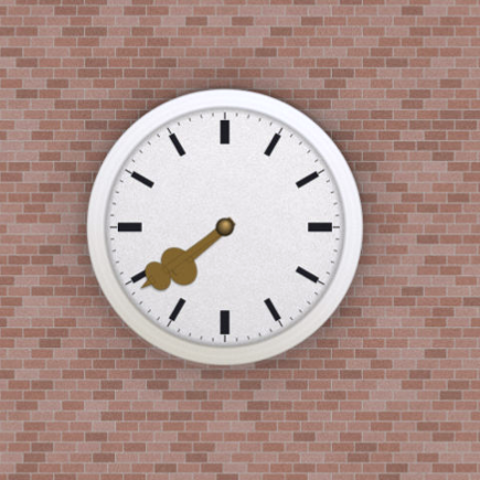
7:39
